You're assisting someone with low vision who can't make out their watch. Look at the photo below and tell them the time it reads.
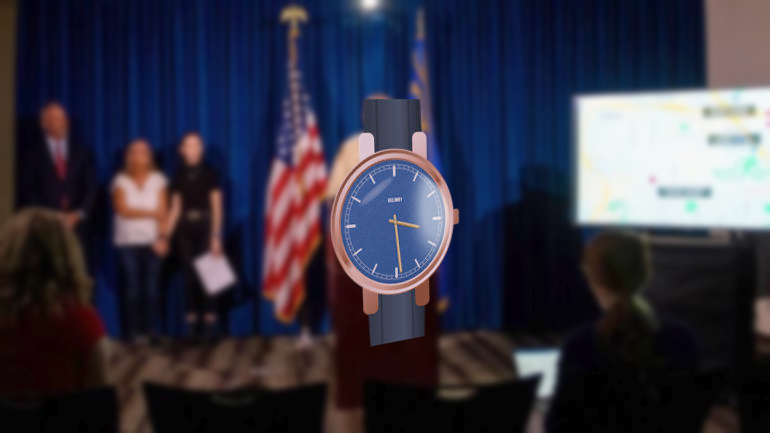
3:29
